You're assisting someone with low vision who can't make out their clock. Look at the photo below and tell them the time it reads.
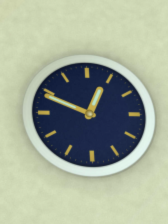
12:49
